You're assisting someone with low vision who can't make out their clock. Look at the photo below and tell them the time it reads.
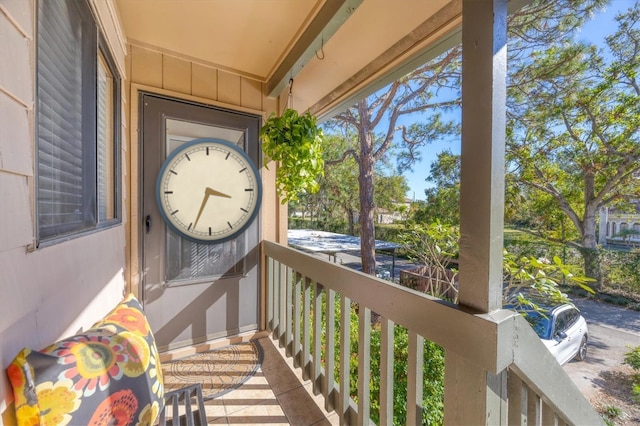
3:34
